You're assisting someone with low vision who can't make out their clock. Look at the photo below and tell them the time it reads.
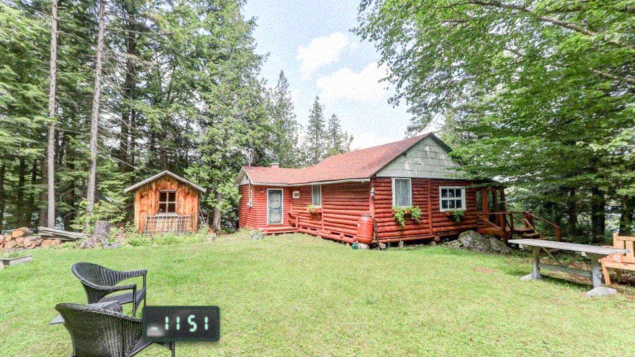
11:51
